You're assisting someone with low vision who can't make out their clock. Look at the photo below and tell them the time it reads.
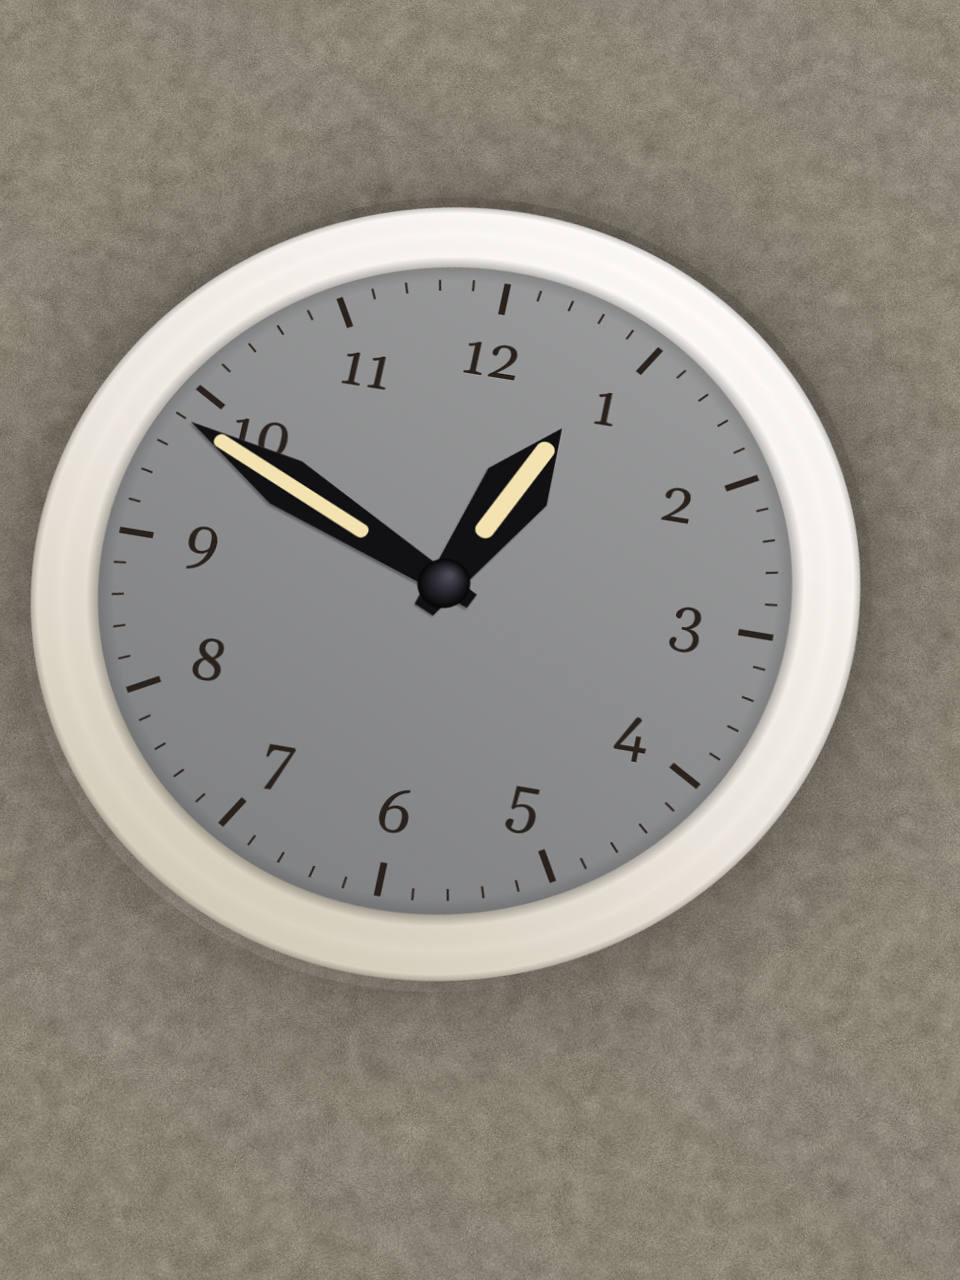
12:49
